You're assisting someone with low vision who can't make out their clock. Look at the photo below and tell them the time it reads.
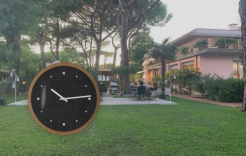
10:14
